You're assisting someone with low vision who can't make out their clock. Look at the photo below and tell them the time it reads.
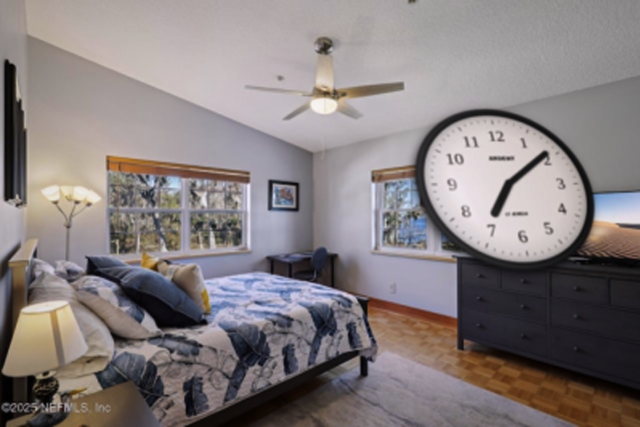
7:09
